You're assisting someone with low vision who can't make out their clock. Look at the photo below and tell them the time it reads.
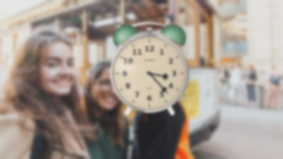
3:23
